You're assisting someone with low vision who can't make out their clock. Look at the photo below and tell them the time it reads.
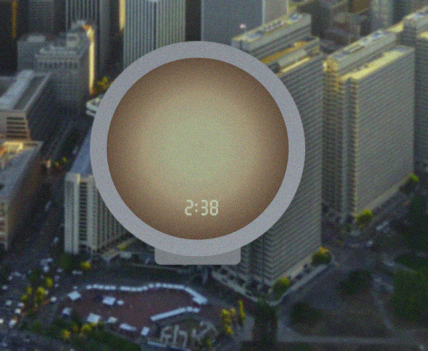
2:38
